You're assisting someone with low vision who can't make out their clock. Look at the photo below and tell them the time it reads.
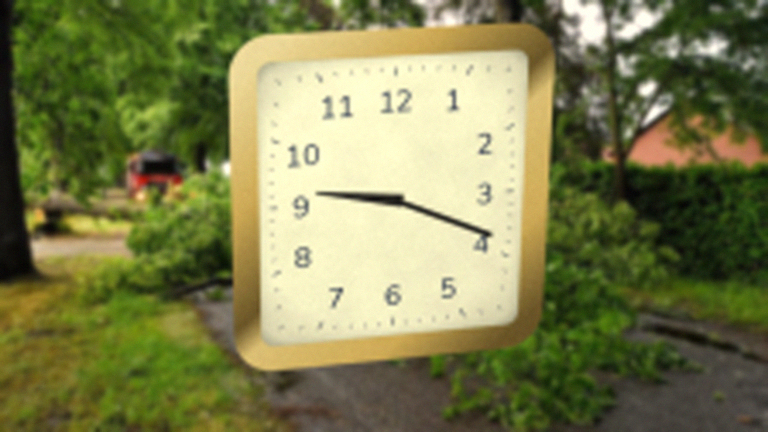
9:19
